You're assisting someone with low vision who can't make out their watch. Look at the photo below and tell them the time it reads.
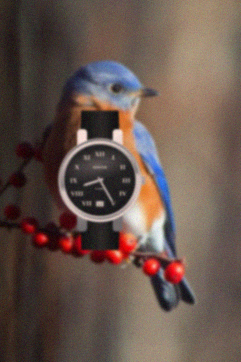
8:25
